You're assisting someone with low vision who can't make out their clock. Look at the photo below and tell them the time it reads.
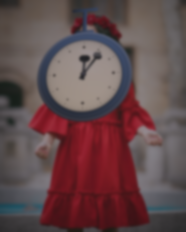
12:06
